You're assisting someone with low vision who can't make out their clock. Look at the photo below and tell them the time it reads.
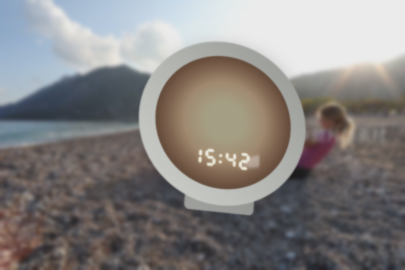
15:42
